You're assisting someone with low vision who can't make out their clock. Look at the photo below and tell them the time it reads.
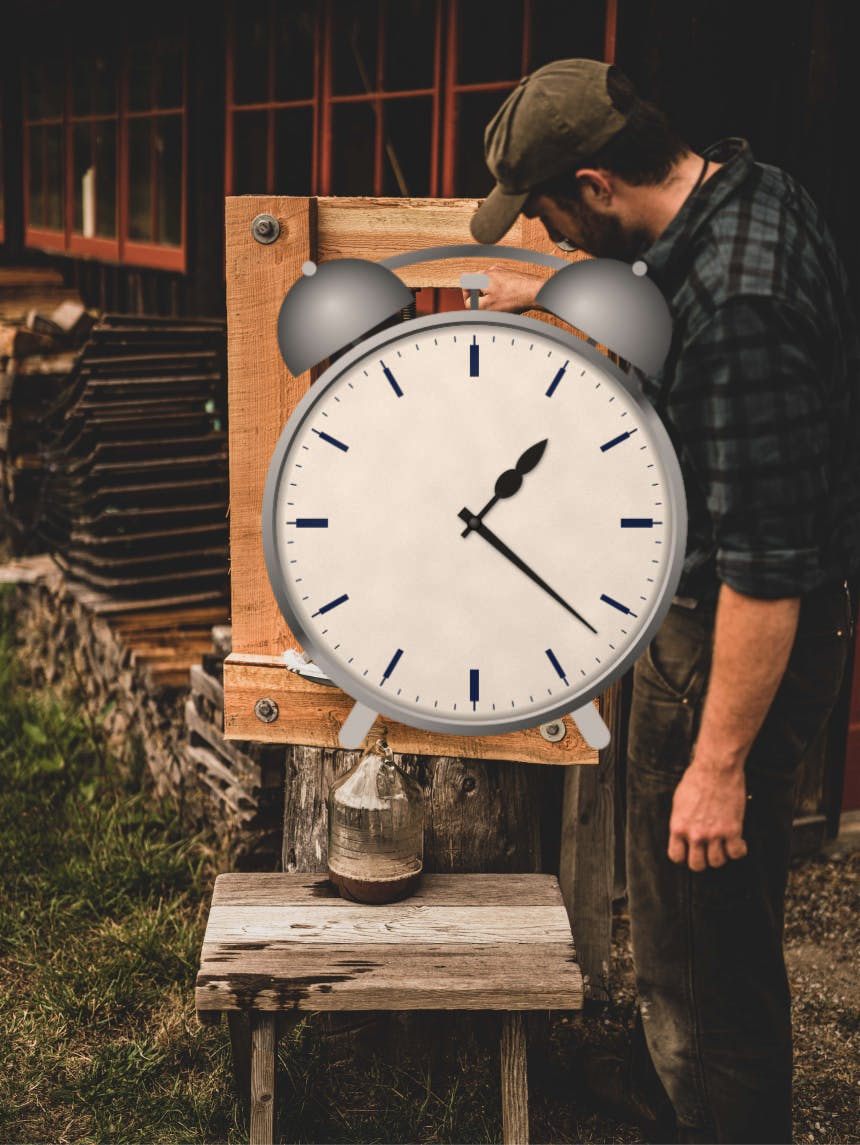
1:22
